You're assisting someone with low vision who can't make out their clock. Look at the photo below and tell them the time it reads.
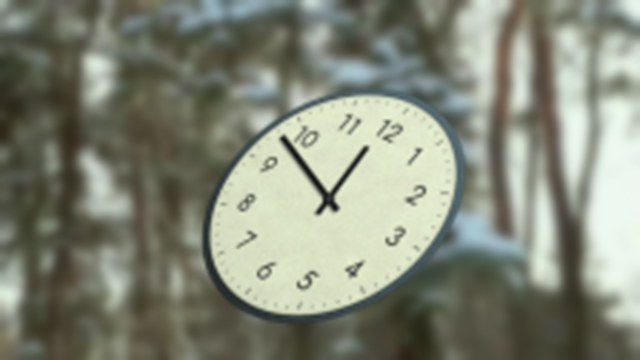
11:48
